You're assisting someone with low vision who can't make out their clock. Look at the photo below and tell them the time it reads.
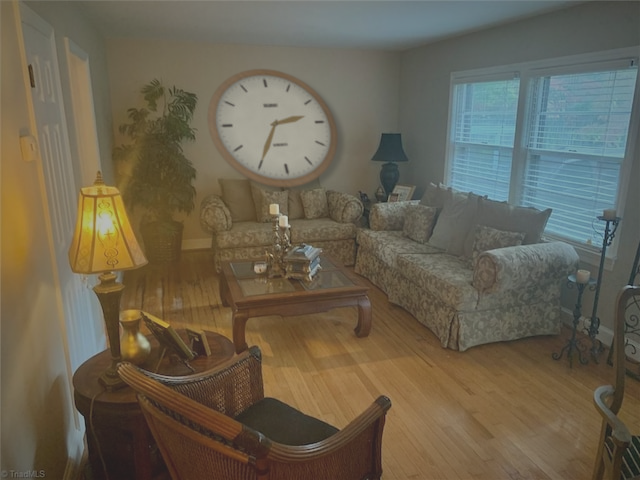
2:35
